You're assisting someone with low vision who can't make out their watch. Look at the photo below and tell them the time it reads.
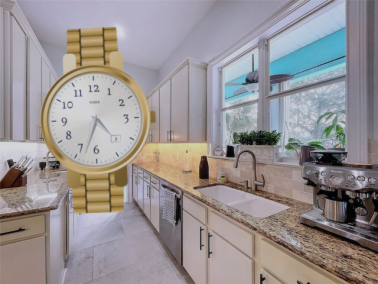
4:33
